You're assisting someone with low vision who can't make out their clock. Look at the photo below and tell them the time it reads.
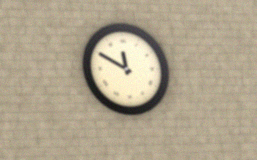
11:50
